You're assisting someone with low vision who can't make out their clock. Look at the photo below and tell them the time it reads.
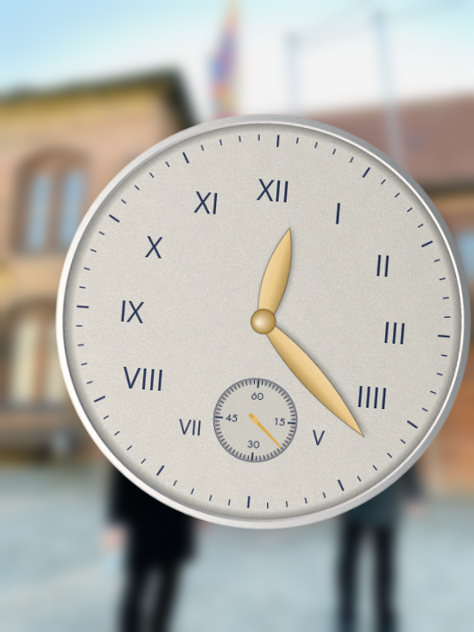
12:22:22
